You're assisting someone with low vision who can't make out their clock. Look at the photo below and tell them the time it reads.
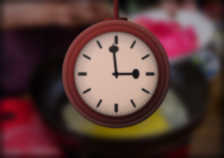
2:59
